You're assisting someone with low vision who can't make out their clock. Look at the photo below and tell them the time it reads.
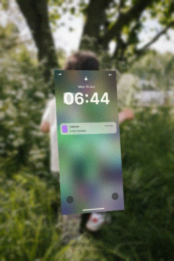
6:44
